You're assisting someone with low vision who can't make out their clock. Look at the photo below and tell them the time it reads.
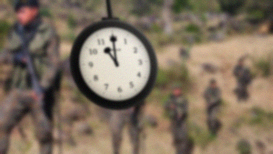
11:00
